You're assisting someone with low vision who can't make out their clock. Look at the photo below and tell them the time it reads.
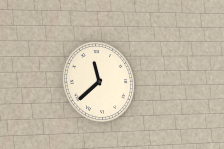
11:39
